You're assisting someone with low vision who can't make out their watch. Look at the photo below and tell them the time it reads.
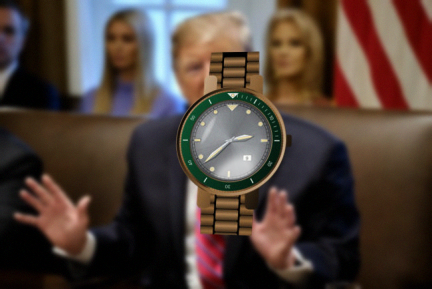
2:38
